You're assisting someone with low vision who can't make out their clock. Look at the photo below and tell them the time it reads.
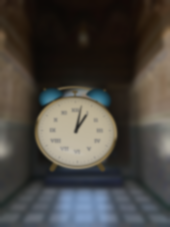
1:02
